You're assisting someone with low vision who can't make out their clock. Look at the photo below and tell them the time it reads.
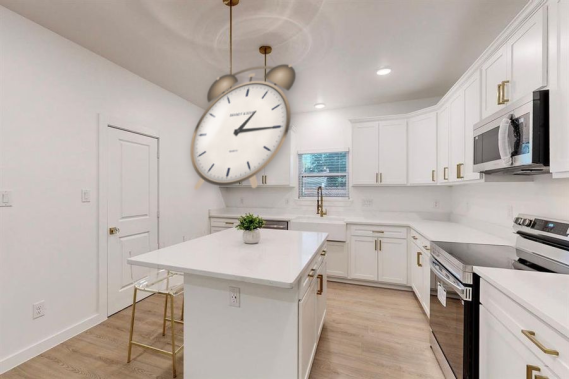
1:15
